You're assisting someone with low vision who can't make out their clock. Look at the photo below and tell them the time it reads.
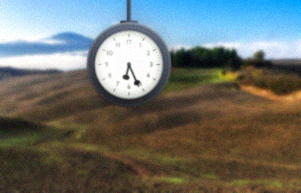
6:26
